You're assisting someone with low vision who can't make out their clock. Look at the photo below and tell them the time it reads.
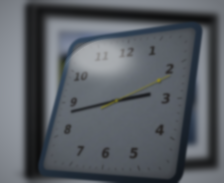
2:43:11
